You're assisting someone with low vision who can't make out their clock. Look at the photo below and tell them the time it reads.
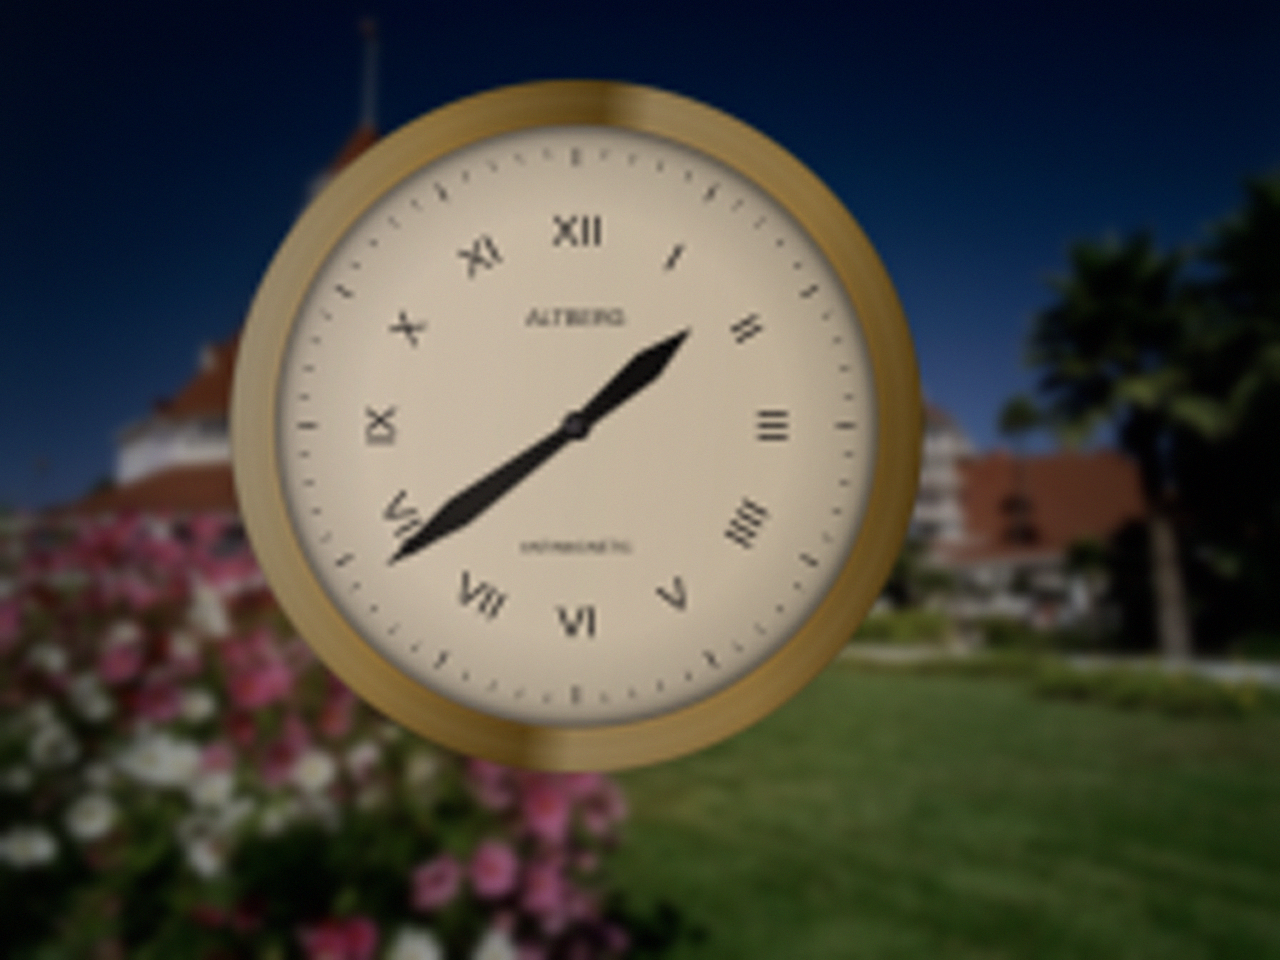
1:39
